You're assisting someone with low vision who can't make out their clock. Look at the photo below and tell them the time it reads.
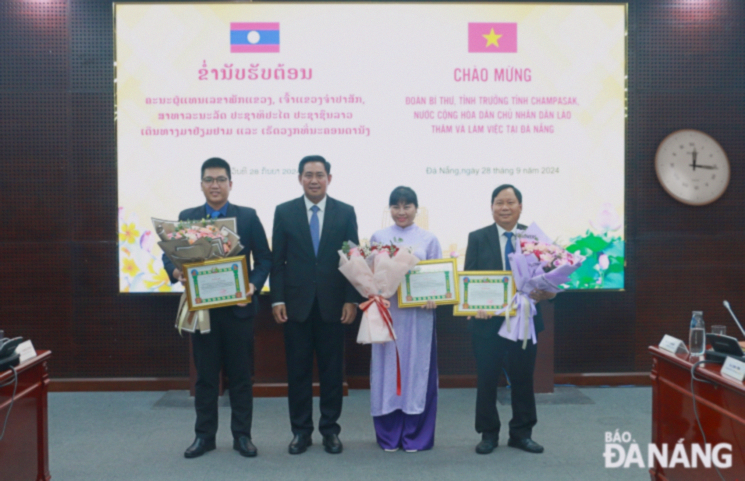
12:16
